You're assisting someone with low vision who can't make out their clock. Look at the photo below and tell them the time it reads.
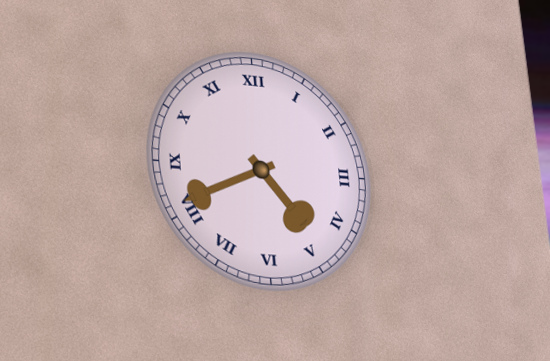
4:41
